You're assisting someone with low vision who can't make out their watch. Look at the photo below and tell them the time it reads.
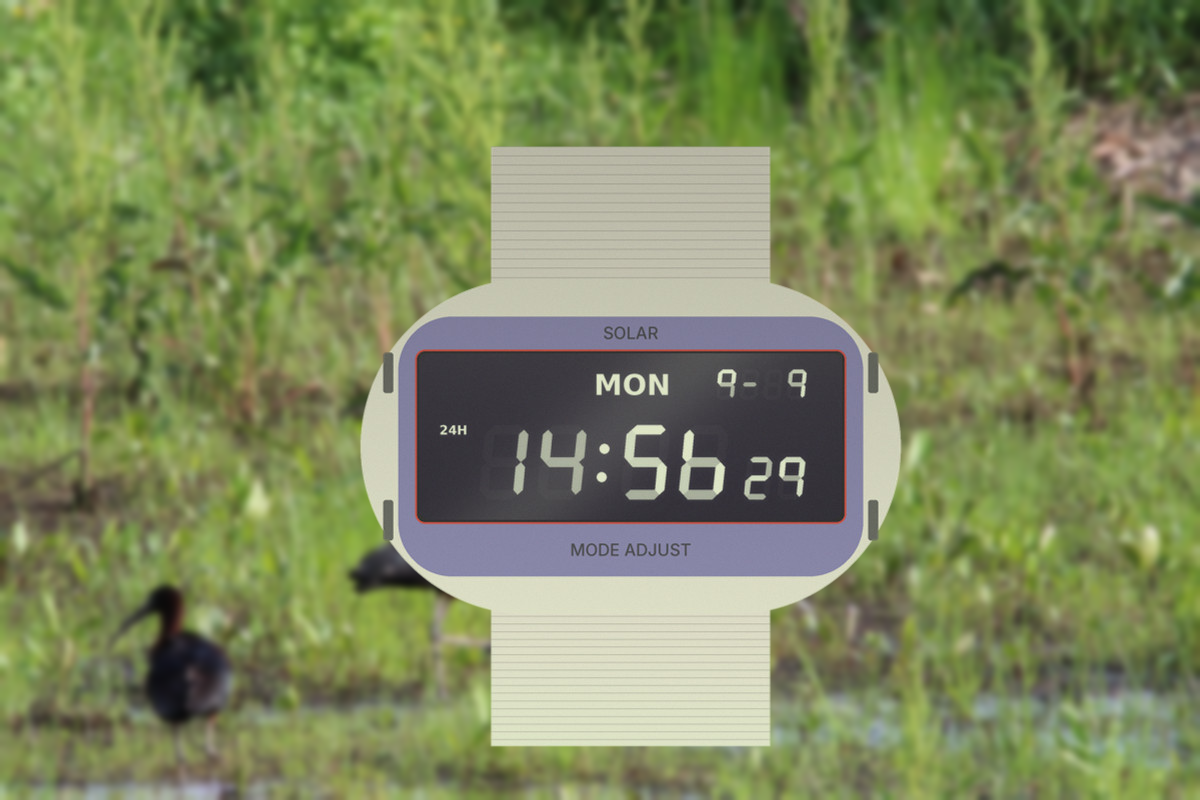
14:56:29
